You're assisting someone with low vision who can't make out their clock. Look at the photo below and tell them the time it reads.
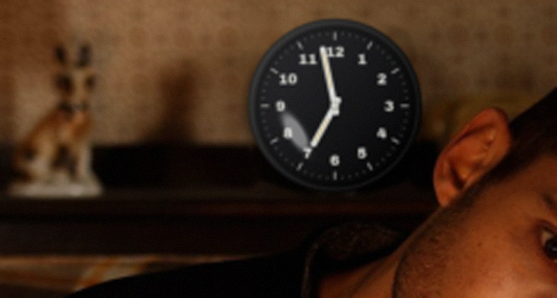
6:58
